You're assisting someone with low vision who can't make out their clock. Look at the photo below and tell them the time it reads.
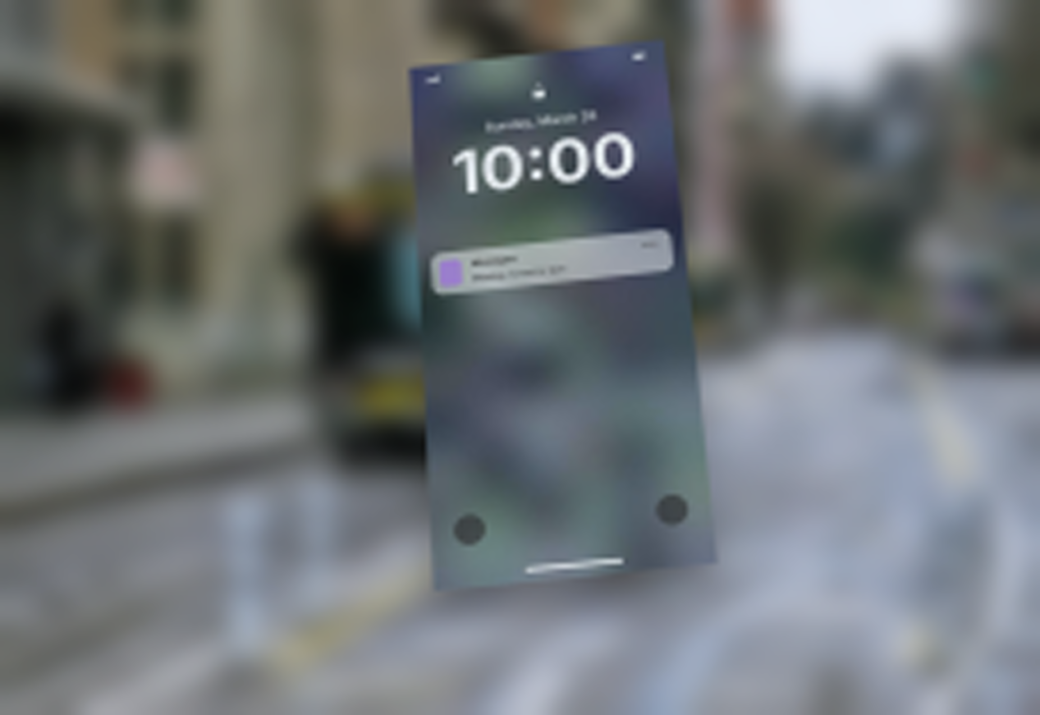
10:00
